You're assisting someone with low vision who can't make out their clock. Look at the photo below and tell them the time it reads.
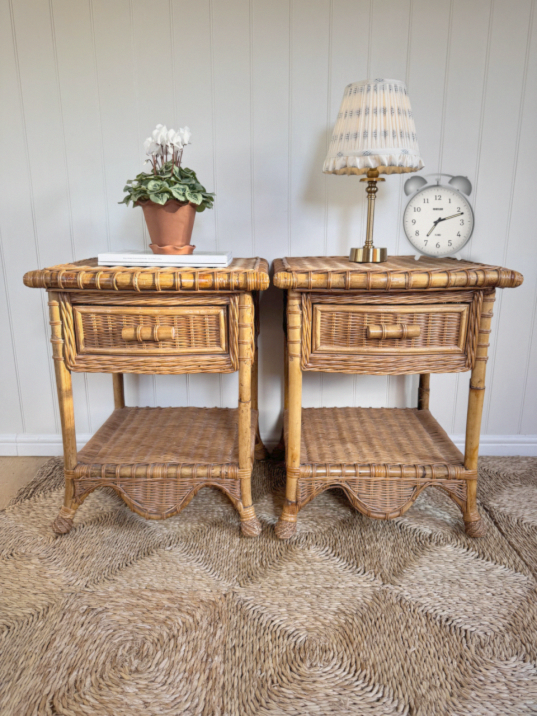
7:12
